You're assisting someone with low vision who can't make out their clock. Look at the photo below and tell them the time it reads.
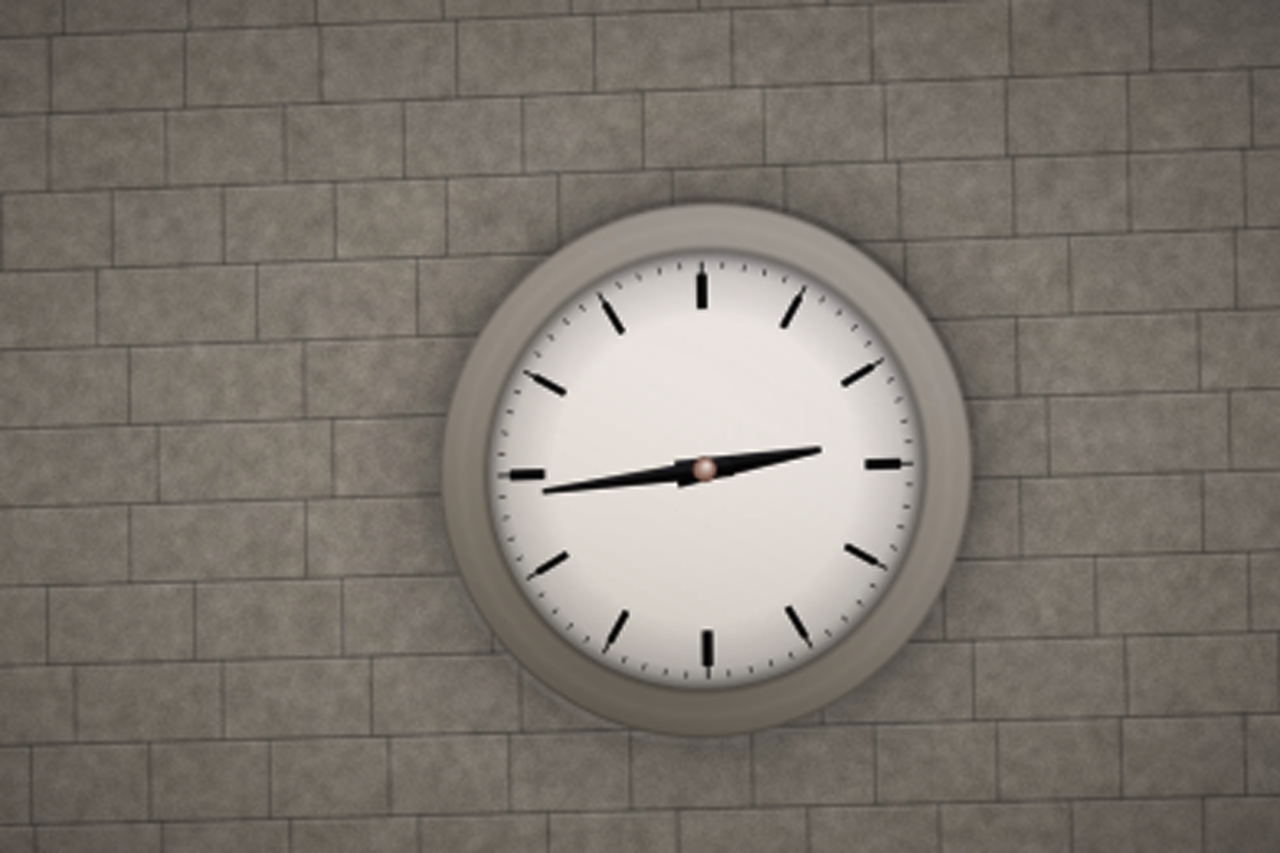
2:44
